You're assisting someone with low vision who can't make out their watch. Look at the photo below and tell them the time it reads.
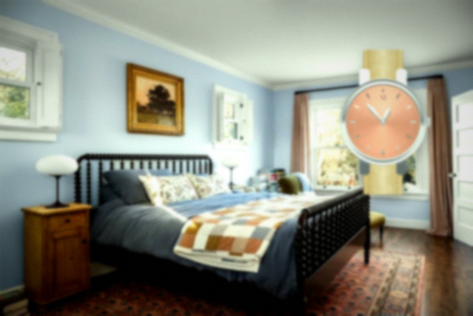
12:53
